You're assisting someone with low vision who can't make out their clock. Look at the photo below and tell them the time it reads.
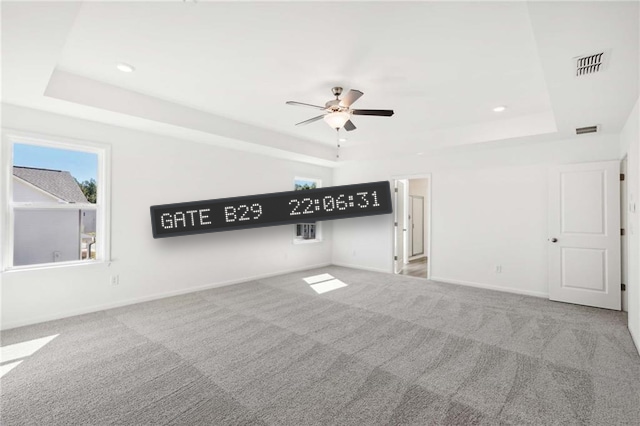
22:06:31
